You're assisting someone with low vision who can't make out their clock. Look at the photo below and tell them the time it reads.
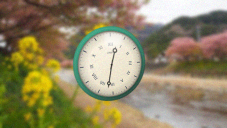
12:32
